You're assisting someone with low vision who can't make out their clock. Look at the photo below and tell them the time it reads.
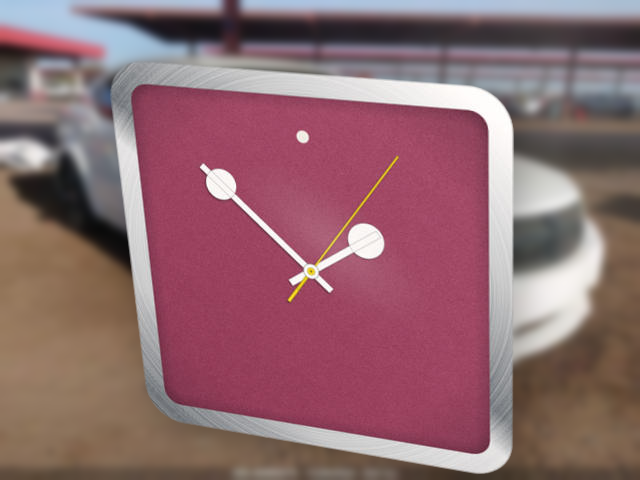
1:52:06
